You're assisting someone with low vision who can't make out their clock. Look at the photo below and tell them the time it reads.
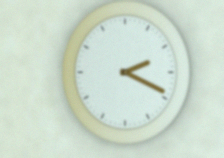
2:19
